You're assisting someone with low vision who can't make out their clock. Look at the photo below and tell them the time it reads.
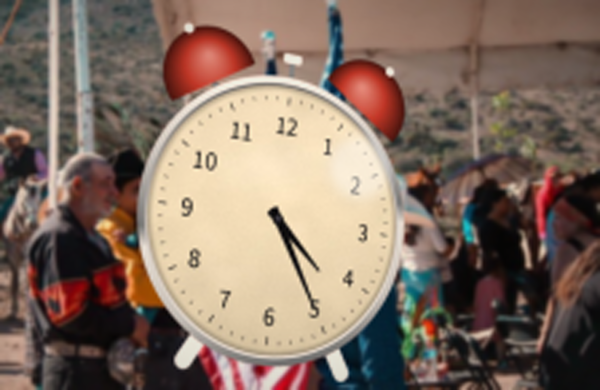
4:25
